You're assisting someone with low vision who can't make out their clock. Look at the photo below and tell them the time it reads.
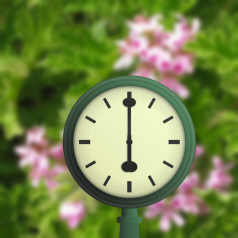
6:00
